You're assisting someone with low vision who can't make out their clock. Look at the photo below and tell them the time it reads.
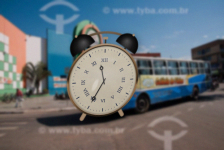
11:35
